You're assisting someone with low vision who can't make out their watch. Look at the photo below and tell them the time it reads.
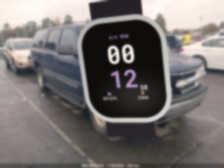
0:12
